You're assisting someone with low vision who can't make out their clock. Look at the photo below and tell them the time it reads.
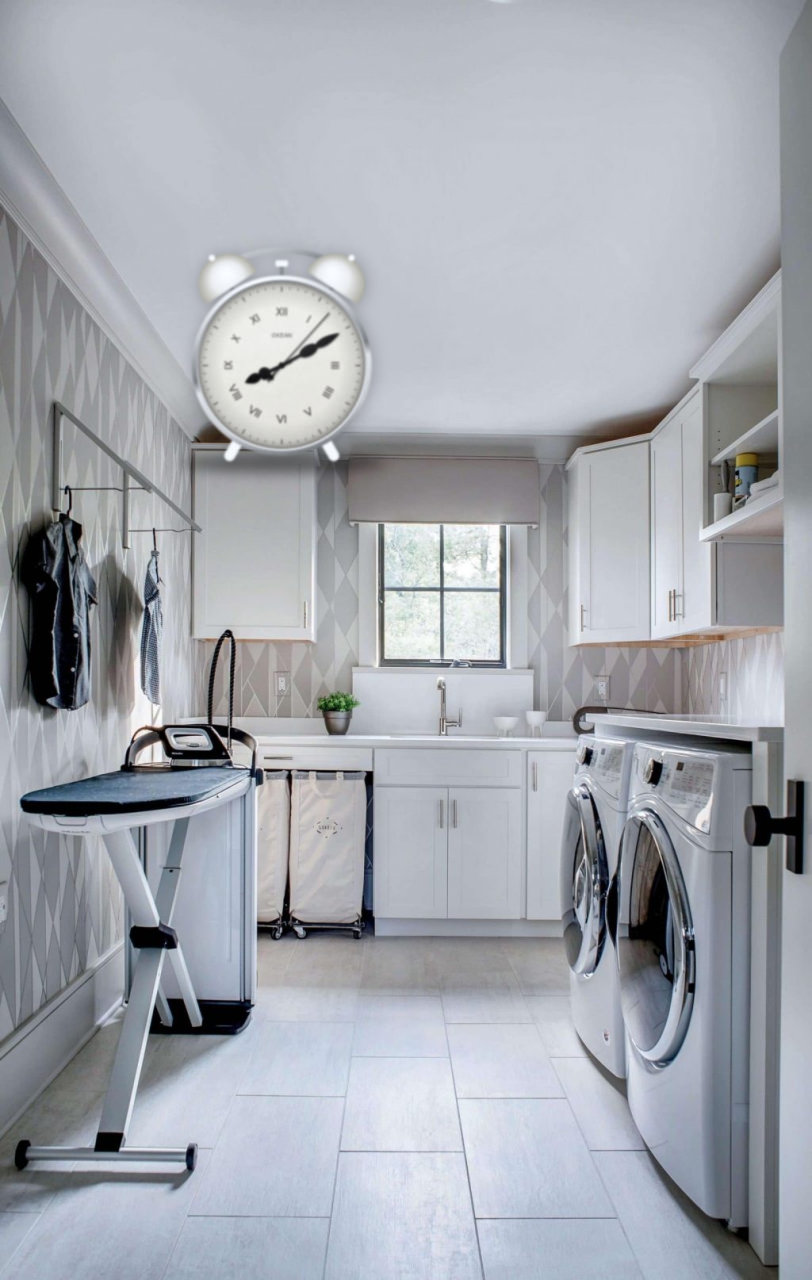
8:10:07
